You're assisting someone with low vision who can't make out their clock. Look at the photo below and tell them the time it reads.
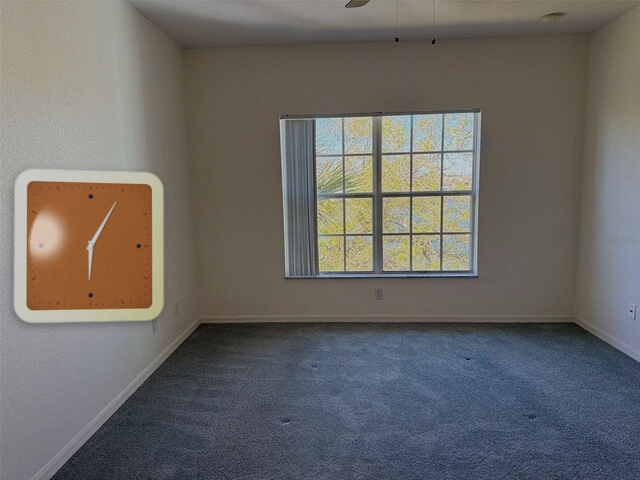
6:05
